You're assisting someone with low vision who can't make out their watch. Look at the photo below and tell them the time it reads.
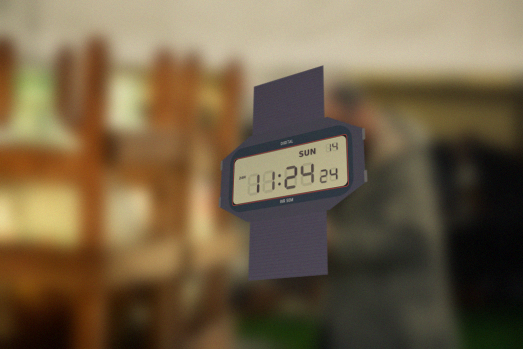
11:24:24
